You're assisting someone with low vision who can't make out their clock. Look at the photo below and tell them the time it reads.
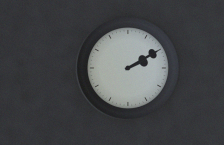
2:10
